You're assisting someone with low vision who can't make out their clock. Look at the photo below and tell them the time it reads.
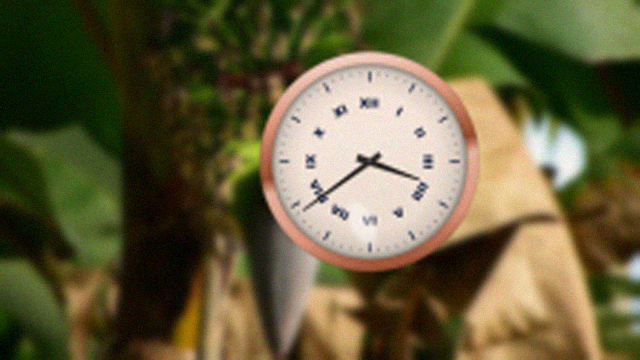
3:39
